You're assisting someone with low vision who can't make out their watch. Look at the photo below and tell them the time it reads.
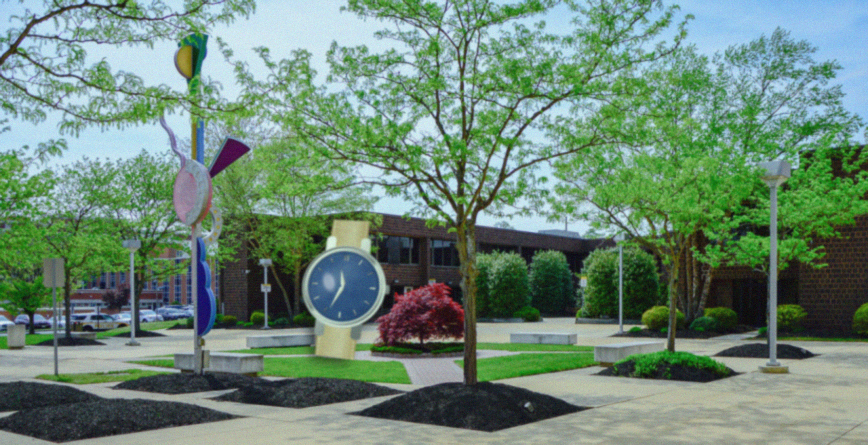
11:34
